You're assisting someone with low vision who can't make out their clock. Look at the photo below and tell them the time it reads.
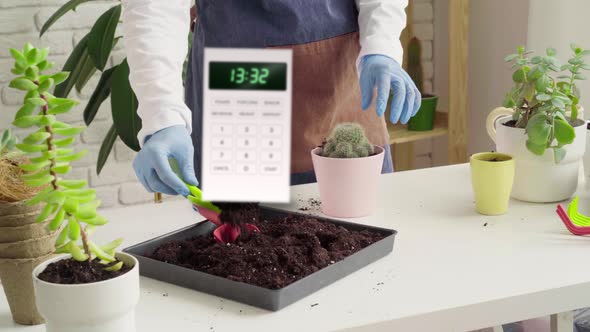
13:32
